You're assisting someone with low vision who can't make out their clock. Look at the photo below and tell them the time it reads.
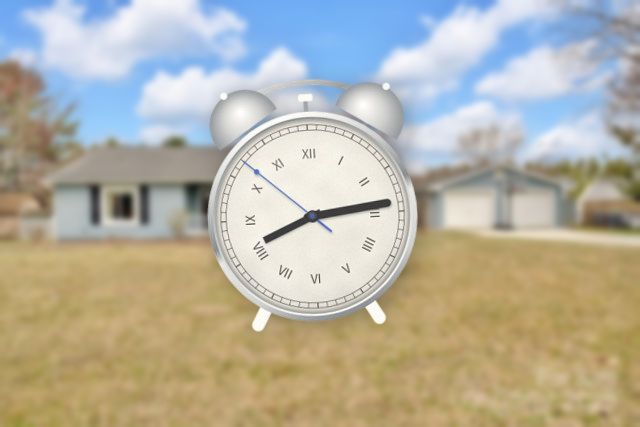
8:13:52
